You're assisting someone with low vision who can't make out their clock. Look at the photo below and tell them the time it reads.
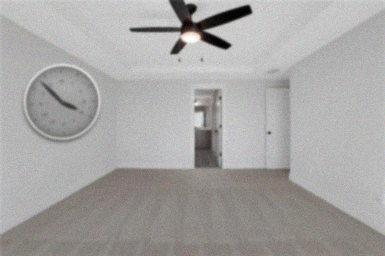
3:53
